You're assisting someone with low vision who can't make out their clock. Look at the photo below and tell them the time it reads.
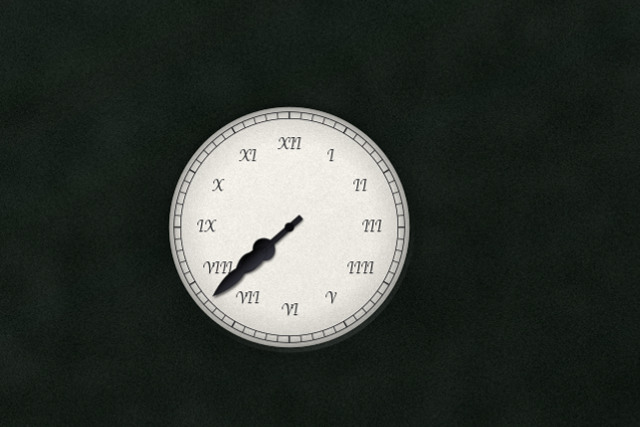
7:38
